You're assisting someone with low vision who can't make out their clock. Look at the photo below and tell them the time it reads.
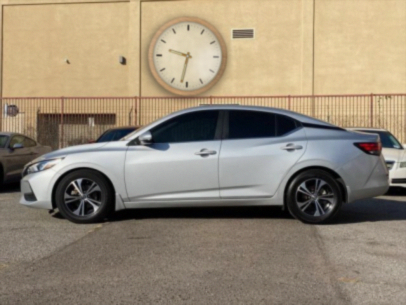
9:32
